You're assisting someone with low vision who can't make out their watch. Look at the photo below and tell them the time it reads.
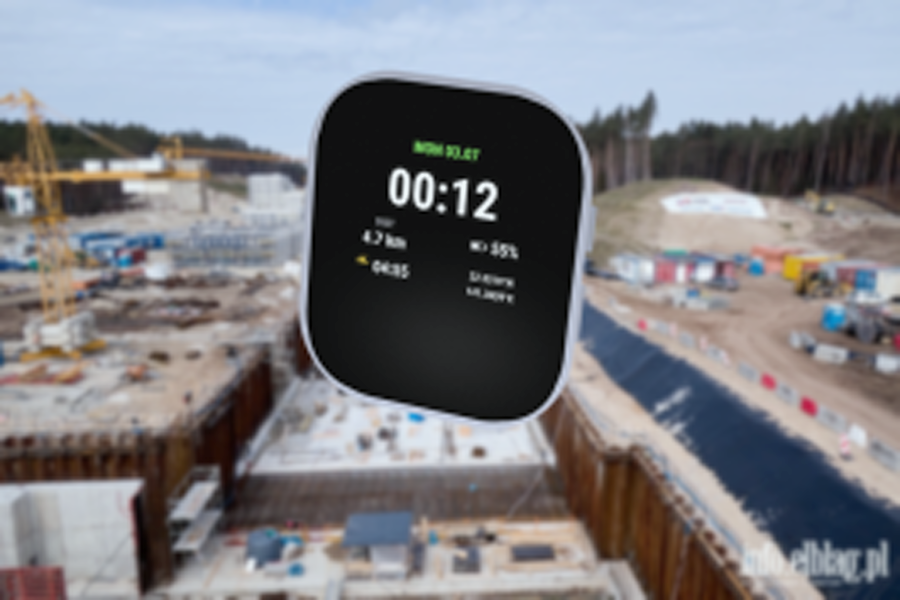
0:12
